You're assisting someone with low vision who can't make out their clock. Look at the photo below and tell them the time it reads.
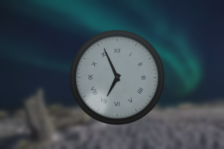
6:56
